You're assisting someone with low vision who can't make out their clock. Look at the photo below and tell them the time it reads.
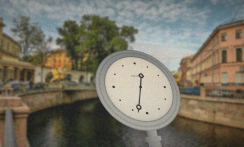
12:33
